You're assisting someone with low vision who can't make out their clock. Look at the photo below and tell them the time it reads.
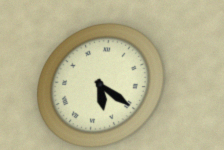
5:20
